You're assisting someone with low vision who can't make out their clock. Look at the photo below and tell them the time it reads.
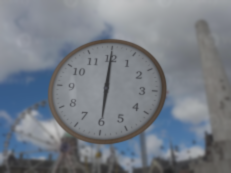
6:00
